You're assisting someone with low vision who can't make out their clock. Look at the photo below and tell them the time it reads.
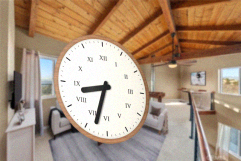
8:33
